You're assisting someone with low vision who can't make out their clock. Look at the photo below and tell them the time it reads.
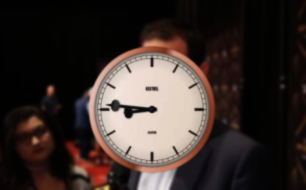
8:46
